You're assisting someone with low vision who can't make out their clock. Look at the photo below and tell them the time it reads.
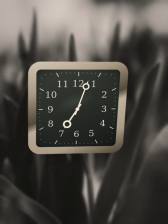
7:03
